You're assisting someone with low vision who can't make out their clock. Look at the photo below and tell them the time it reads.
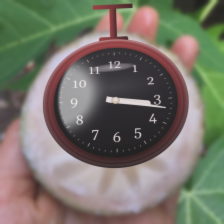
3:17
